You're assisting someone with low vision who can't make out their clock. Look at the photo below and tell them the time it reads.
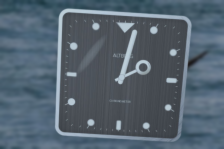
2:02
